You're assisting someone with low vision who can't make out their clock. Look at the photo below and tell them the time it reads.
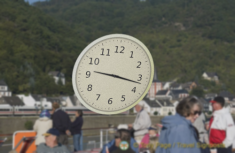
9:17
